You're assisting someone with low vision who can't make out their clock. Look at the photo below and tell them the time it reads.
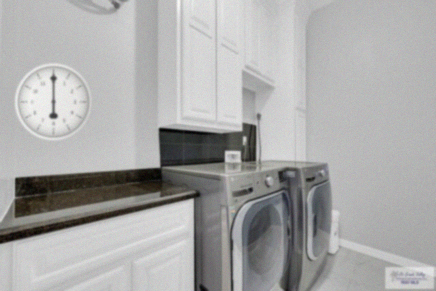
6:00
